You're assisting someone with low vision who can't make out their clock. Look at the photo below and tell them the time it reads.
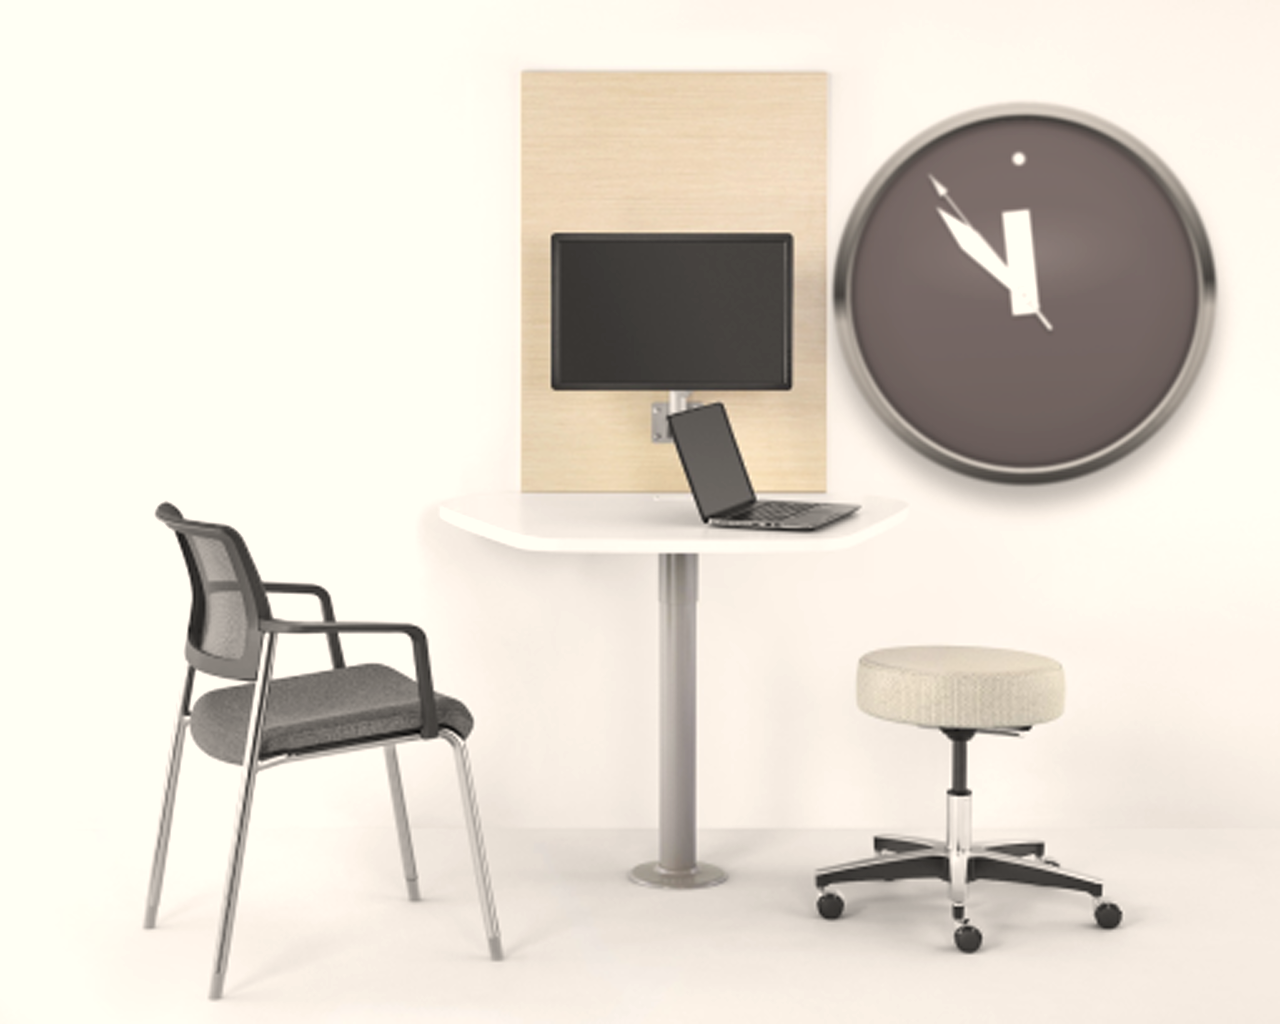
11:52:54
